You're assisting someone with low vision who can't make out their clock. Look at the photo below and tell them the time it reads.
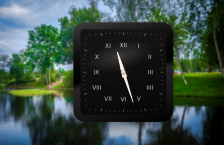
11:27
